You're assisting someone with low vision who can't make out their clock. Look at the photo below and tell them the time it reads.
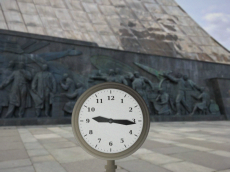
9:16
